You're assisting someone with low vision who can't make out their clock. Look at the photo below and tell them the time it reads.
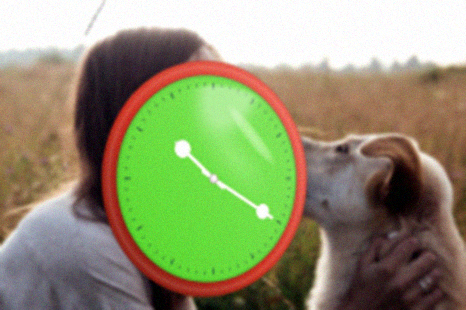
10:20
